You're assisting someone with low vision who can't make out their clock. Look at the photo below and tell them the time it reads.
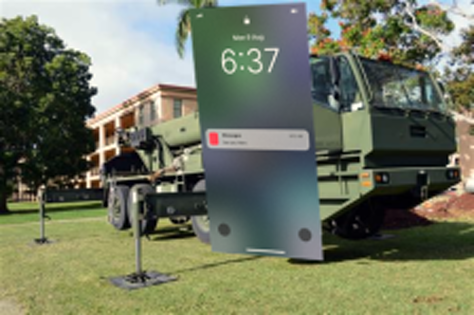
6:37
